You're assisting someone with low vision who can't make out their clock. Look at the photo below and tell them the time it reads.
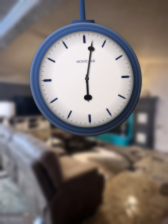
6:02
